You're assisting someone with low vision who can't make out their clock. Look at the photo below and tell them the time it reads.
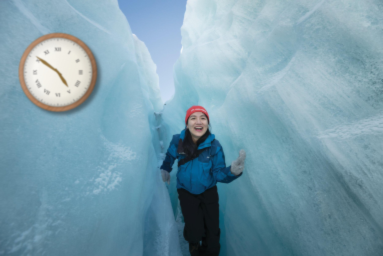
4:51
